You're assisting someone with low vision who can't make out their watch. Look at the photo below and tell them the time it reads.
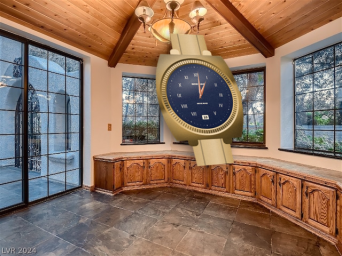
1:01
